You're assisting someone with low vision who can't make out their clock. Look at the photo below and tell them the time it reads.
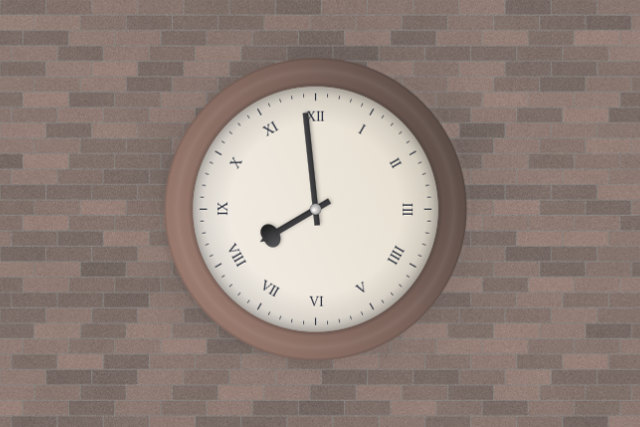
7:59
